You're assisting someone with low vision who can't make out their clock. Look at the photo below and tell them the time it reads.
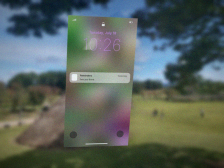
10:26
